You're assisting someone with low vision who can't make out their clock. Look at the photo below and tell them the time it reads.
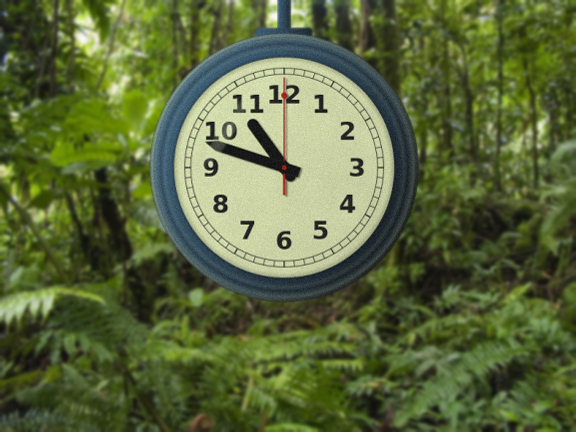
10:48:00
